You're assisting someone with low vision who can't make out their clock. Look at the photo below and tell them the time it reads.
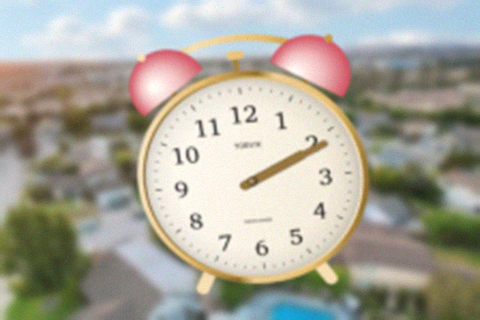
2:11
